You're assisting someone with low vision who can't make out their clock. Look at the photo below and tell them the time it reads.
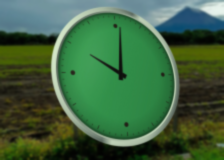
10:01
